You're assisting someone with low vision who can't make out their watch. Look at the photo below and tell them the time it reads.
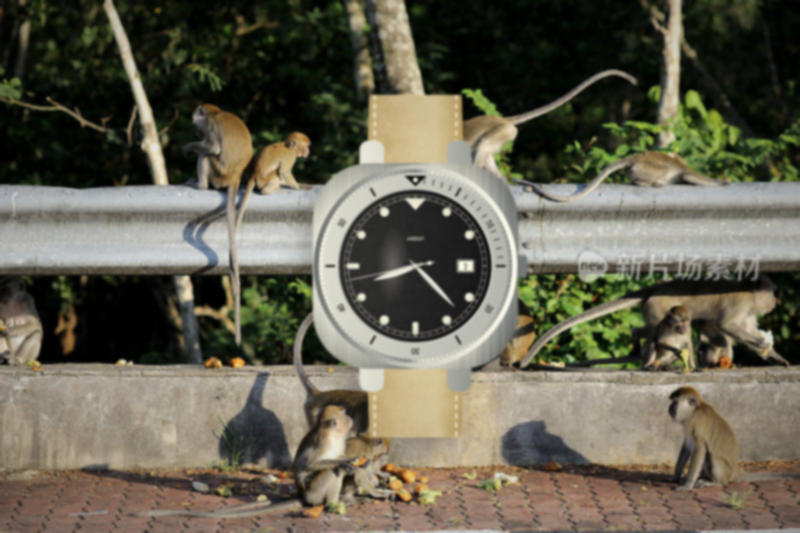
8:22:43
